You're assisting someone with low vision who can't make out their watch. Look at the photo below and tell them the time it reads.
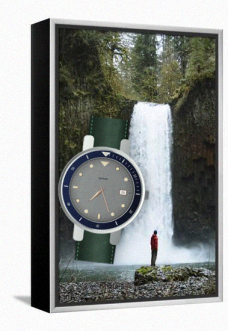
7:26
